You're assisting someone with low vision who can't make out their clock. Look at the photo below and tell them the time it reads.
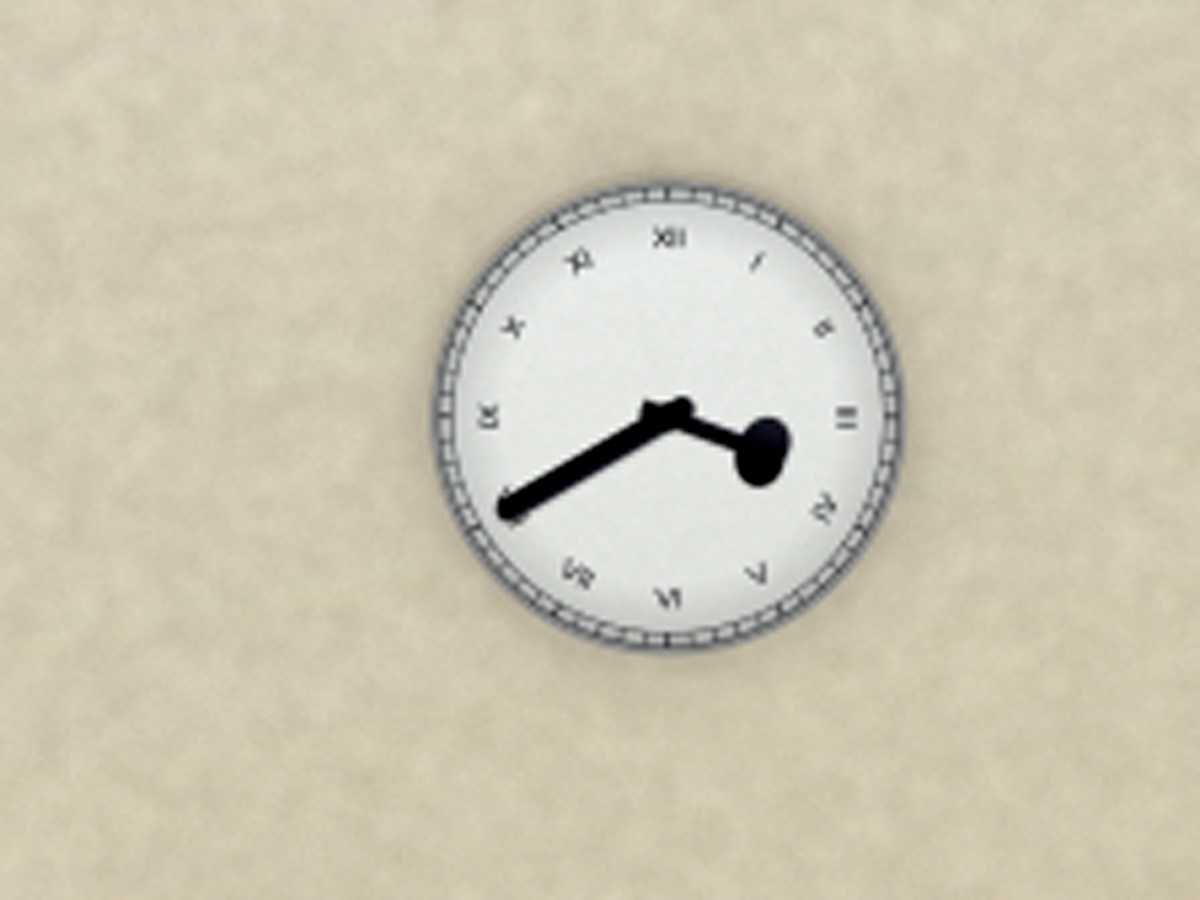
3:40
